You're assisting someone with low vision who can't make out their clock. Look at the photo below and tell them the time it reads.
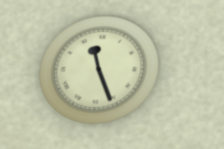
11:26
